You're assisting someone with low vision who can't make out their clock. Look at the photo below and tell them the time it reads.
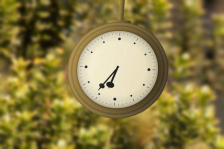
6:36
